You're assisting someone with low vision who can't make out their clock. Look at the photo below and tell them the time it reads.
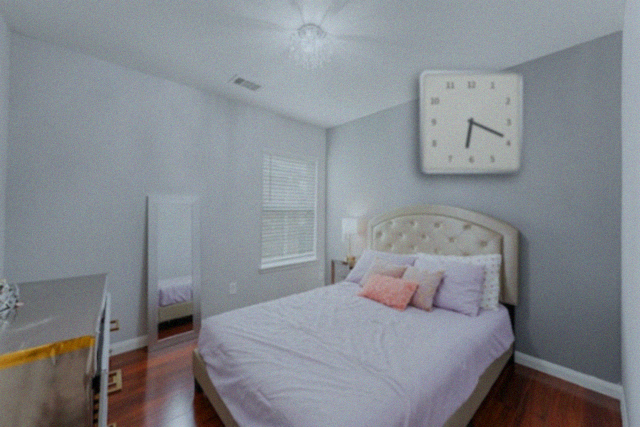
6:19
